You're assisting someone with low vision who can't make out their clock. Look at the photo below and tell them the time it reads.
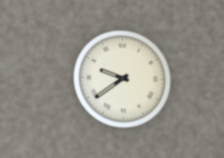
9:39
